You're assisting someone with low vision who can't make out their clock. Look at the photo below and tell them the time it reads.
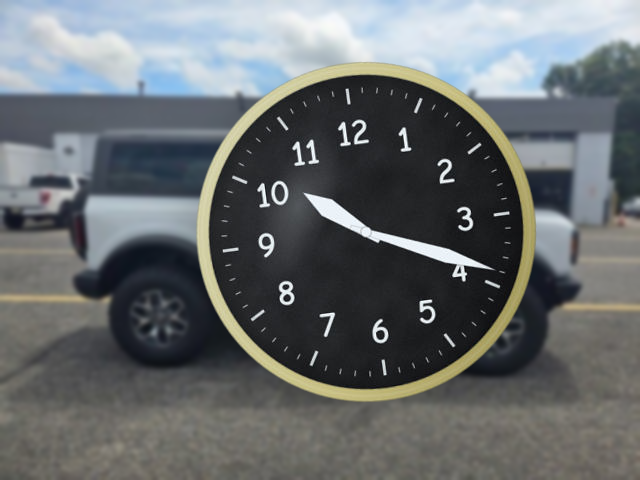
10:19
